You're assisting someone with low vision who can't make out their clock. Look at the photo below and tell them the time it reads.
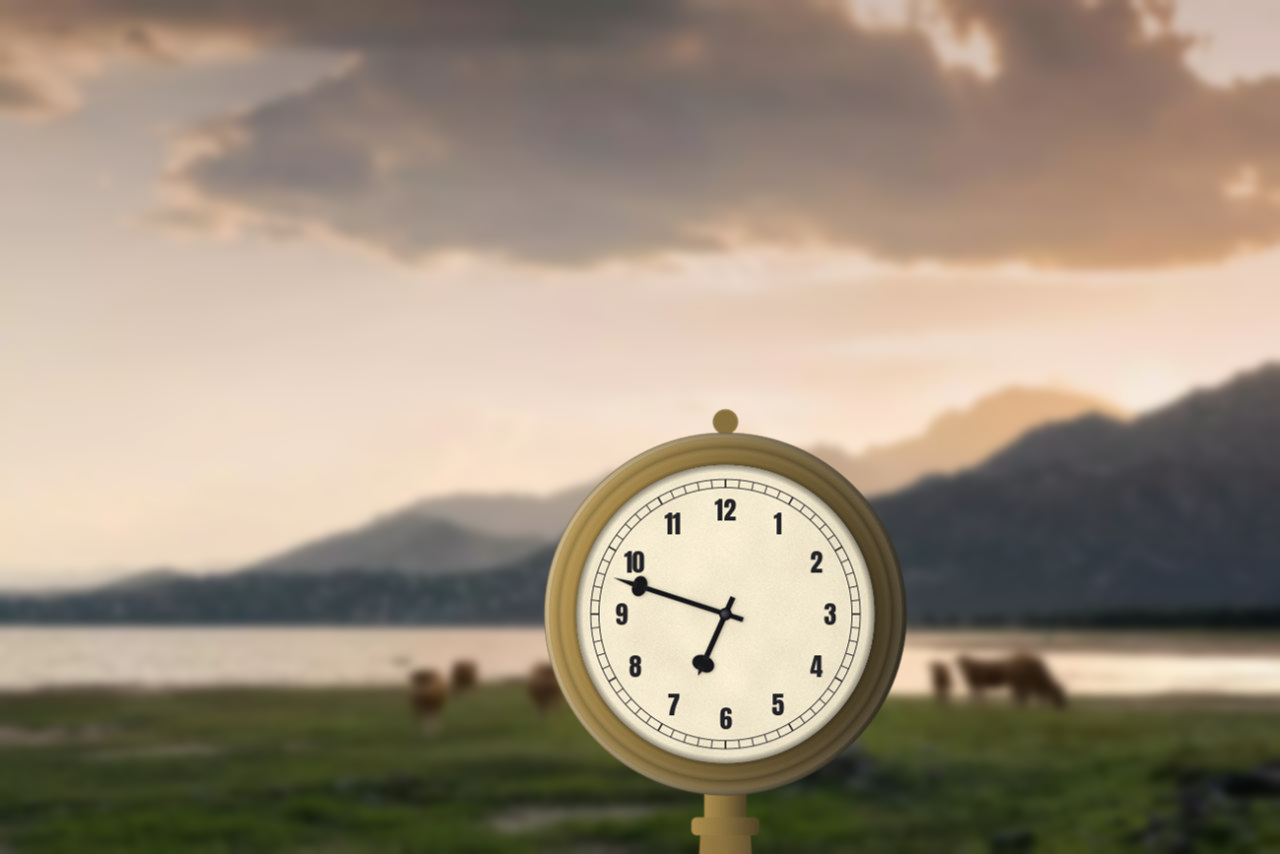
6:48
